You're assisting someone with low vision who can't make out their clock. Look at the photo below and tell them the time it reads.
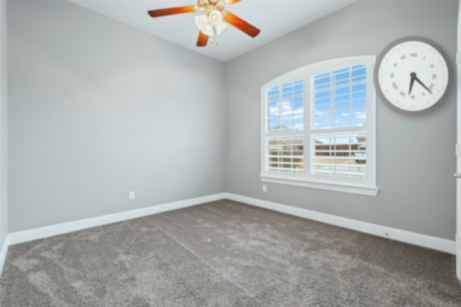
6:22
